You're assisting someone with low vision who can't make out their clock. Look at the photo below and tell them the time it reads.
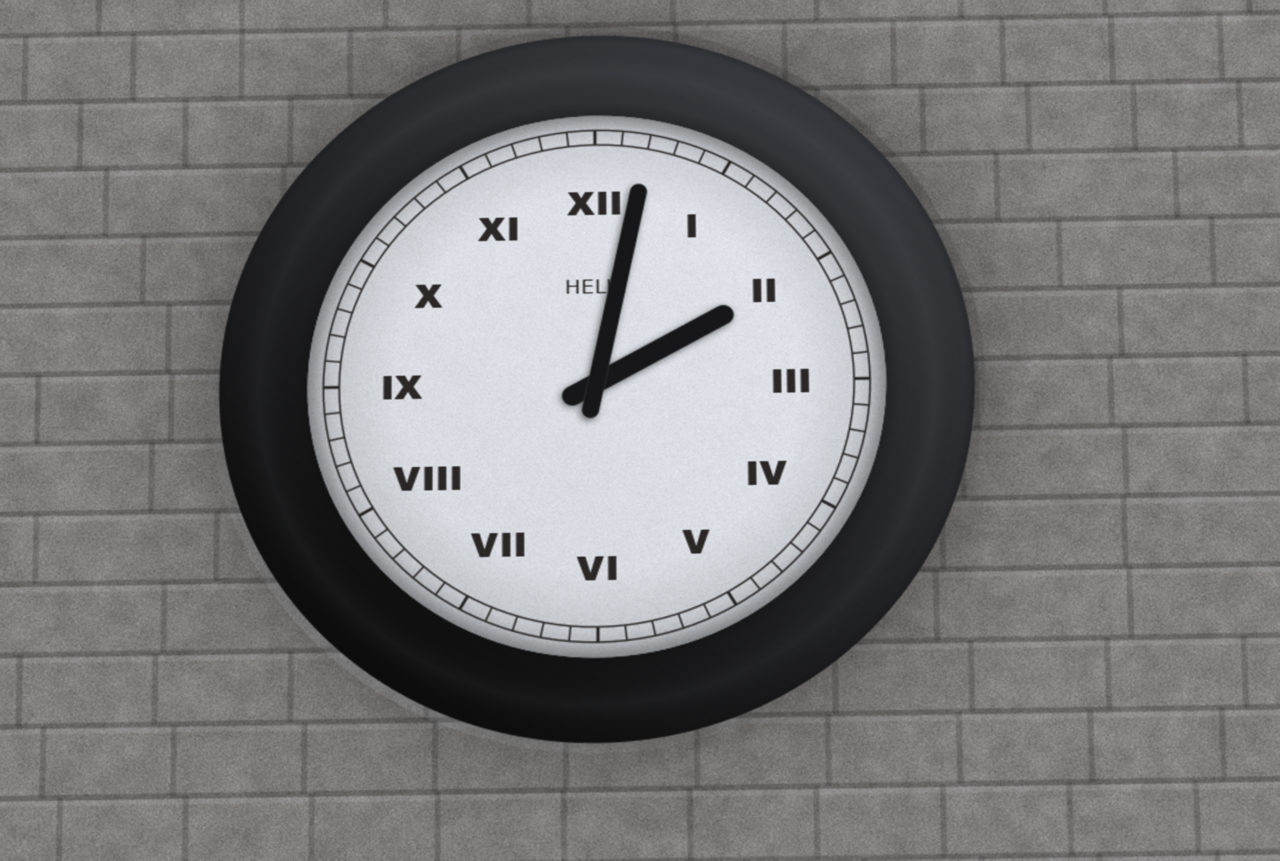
2:02
